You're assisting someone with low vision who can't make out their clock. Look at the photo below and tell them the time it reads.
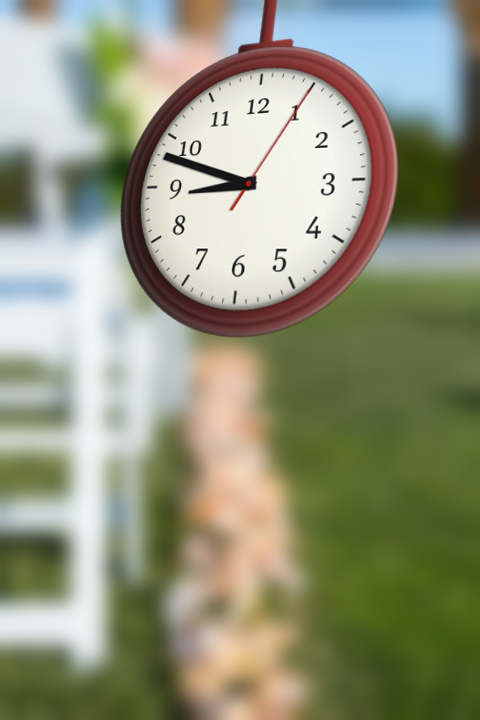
8:48:05
